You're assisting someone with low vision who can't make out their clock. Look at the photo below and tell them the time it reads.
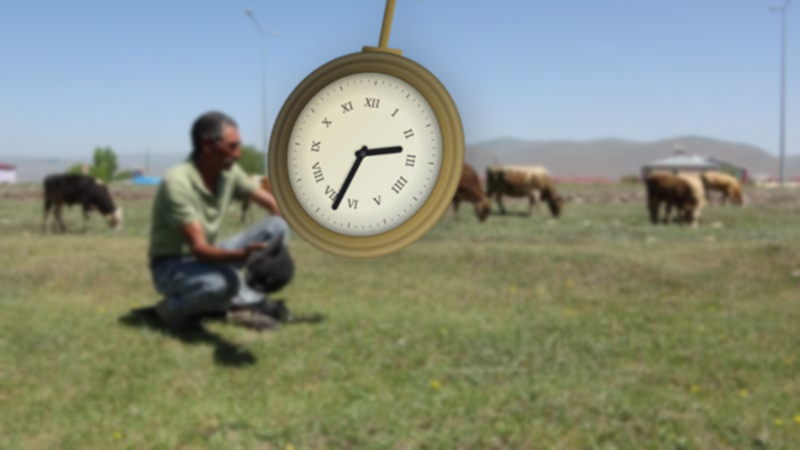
2:33
